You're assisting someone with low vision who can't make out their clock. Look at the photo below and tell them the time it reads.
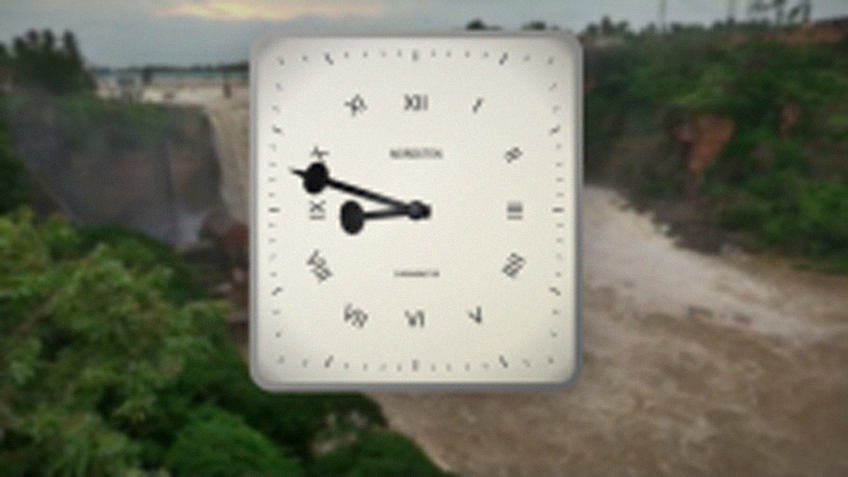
8:48
